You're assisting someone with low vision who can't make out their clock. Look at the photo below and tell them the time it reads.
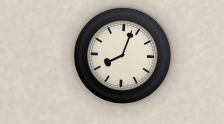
8:03
